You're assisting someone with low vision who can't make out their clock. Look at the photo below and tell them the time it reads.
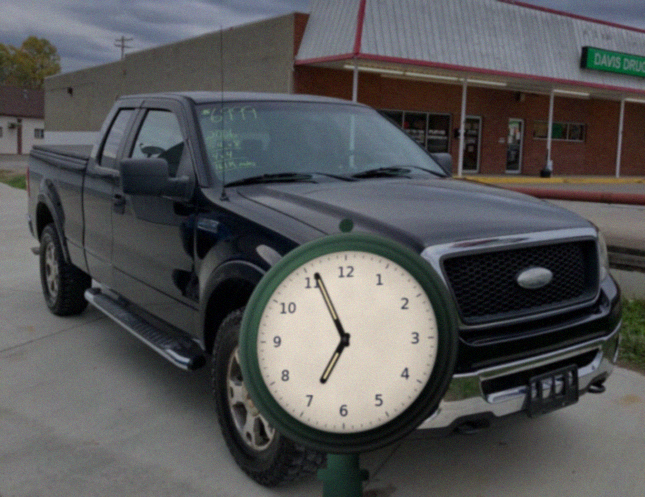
6:56
